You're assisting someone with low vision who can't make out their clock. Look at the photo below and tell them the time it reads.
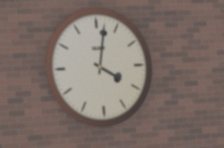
4:02
